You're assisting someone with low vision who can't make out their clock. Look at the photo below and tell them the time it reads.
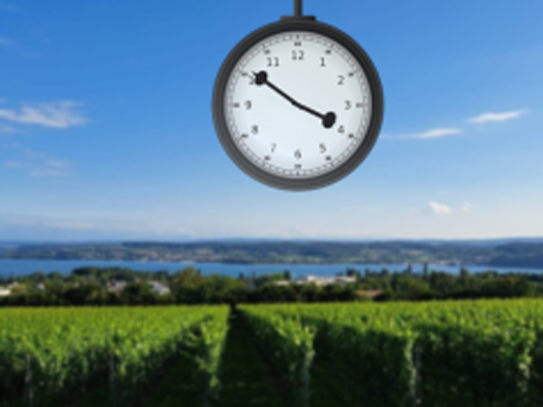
3:51
